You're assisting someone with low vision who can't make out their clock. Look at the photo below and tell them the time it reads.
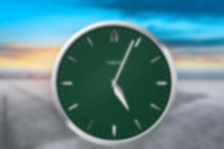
5:04
